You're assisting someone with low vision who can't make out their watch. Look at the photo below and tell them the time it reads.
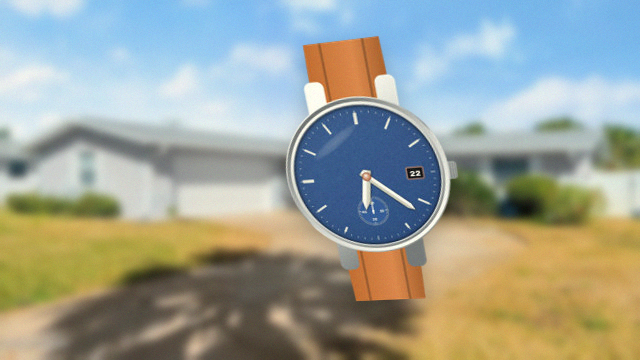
6:22
